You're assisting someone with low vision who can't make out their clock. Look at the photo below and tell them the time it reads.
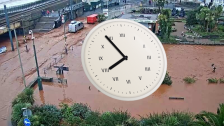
7:54
